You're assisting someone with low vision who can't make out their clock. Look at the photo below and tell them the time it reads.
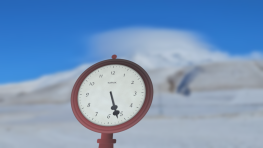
5:27
